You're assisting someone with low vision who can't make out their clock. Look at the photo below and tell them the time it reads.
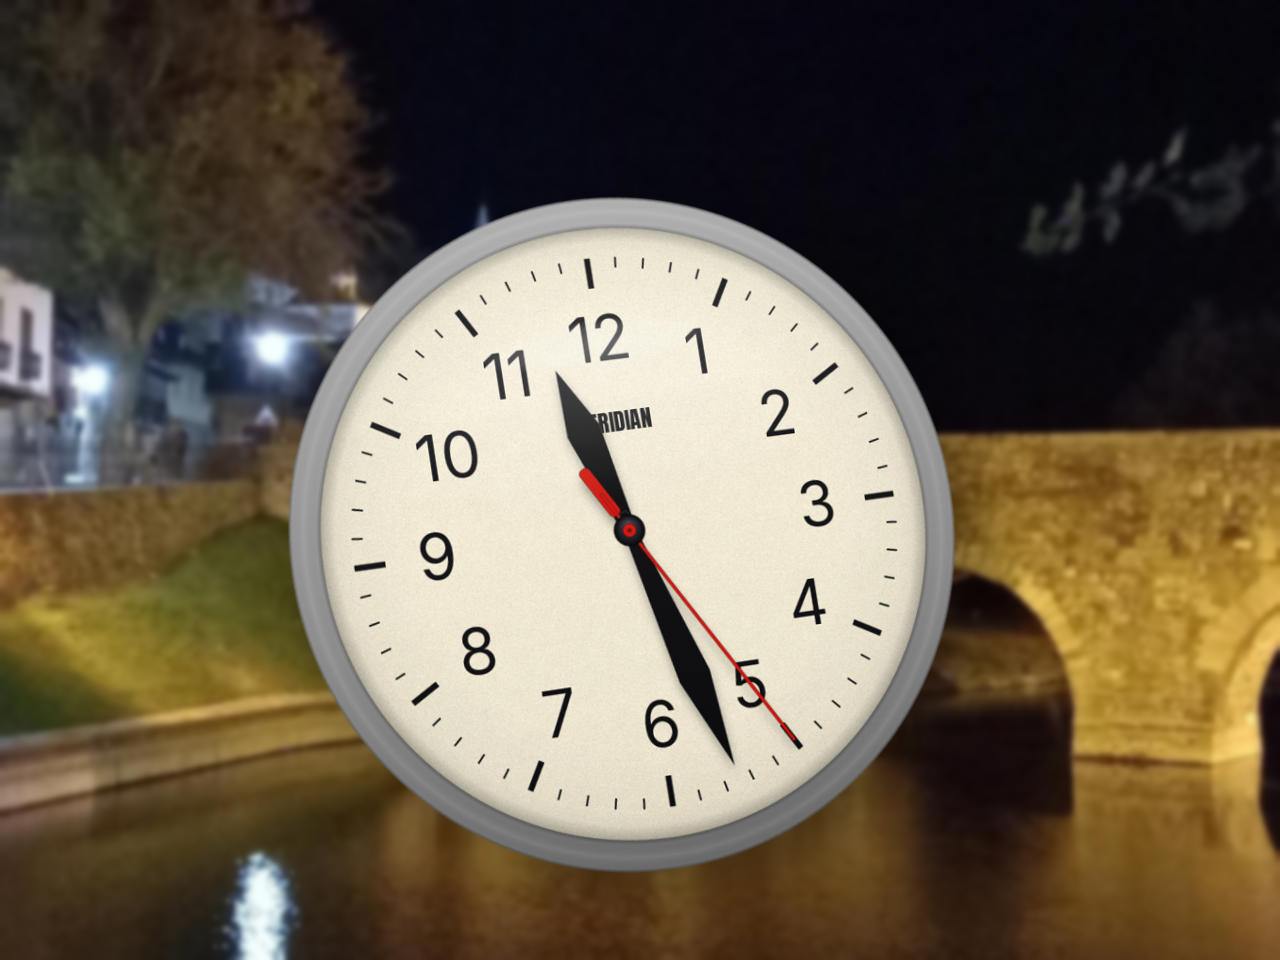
11:27:25
